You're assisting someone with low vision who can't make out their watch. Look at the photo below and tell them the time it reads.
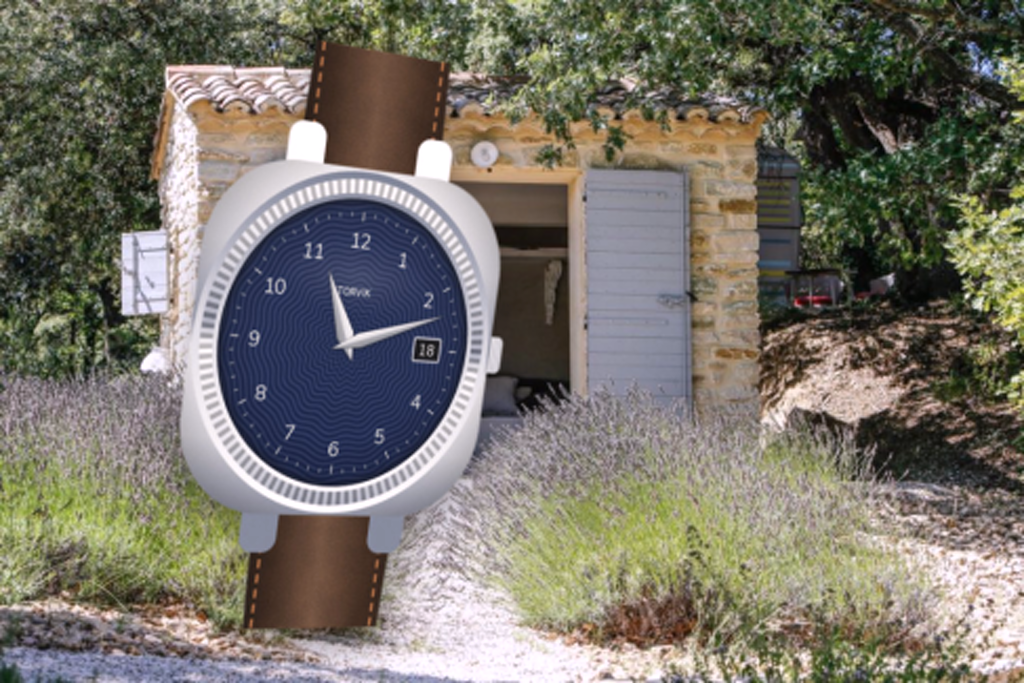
11:12
